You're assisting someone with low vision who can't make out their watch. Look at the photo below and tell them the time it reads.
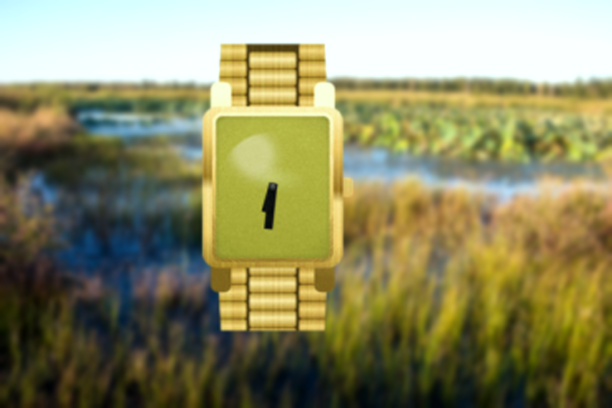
6:31
